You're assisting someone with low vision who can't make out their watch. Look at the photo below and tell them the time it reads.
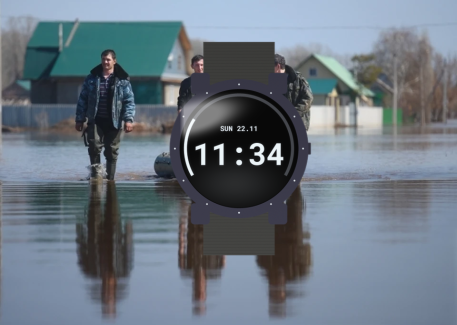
11:34
